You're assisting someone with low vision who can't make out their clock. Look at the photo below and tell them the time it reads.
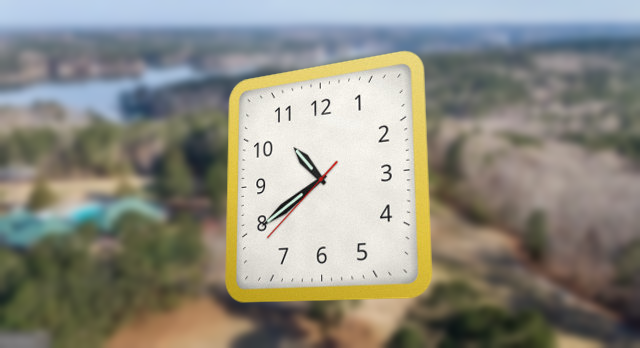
10:39:38
